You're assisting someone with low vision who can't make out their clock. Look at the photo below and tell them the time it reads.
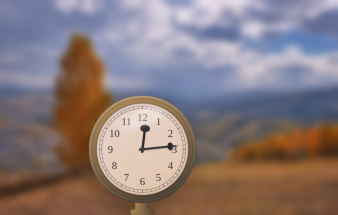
12:14
